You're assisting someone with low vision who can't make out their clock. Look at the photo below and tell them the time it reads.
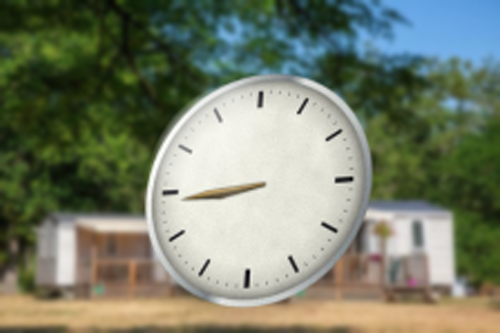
8:44
